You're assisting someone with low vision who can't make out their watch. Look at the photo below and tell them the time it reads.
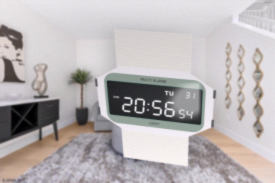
20:56:54
